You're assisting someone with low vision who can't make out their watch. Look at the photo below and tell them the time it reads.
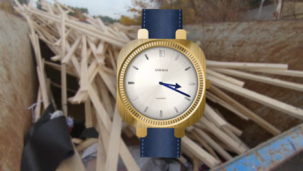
3:19
